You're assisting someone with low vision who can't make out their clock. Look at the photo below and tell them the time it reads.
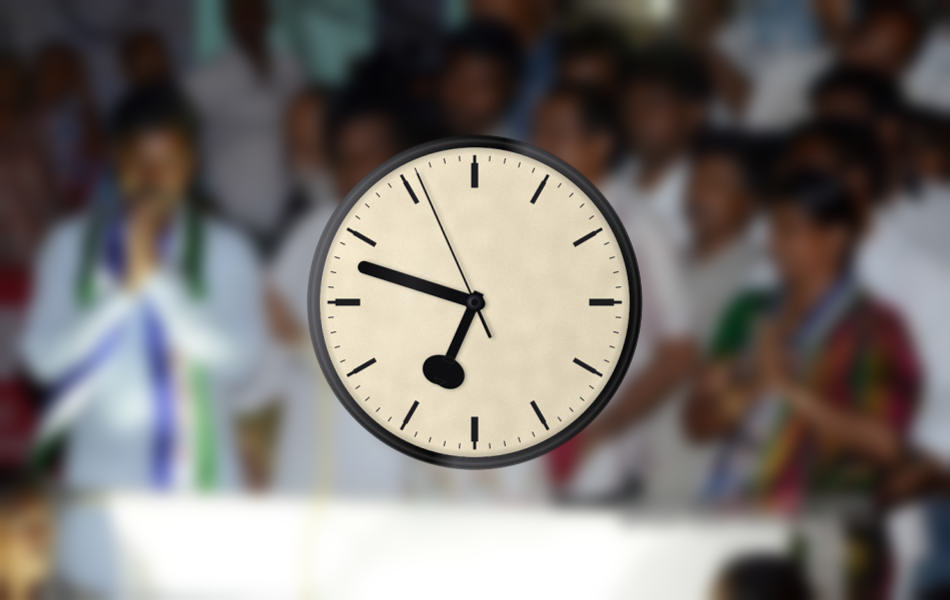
6:47:56
